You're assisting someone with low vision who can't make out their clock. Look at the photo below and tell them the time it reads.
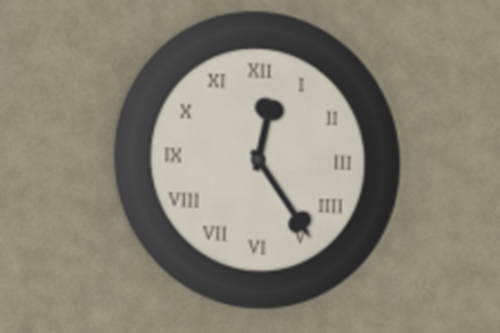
12:24
